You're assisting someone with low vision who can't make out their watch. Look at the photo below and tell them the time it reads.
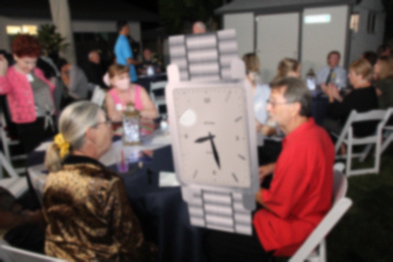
8:28
